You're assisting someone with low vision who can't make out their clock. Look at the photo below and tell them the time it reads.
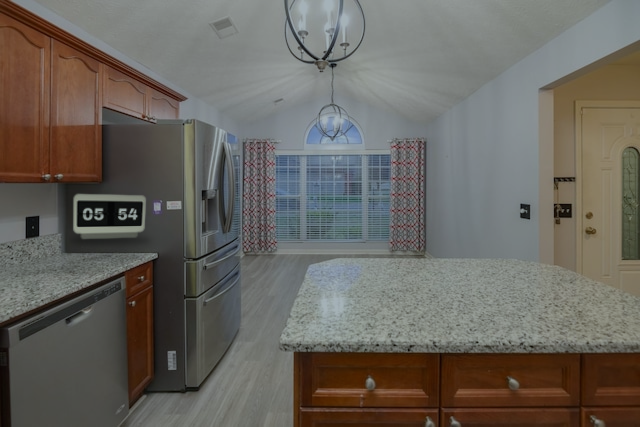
5:54
